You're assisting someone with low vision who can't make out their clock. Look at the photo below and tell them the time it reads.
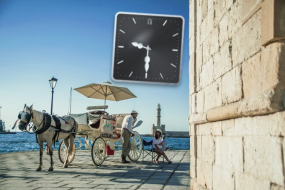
9:30
